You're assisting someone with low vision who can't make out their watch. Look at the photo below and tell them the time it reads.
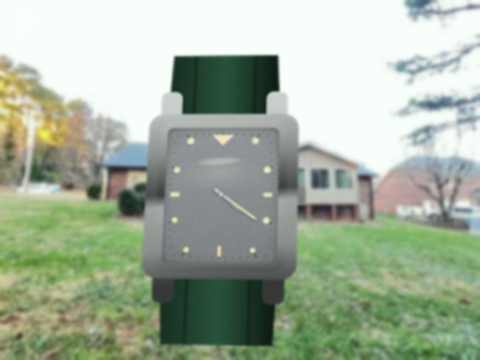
4:21
